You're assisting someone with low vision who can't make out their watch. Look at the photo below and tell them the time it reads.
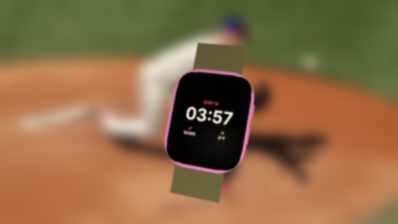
3:57
